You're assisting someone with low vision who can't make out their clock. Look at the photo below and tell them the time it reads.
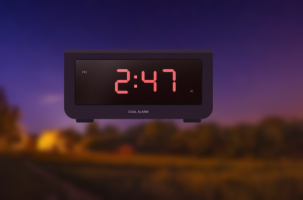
2:47
